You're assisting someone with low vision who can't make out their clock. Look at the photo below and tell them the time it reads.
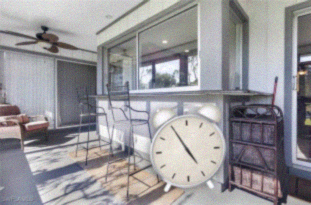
4:55
